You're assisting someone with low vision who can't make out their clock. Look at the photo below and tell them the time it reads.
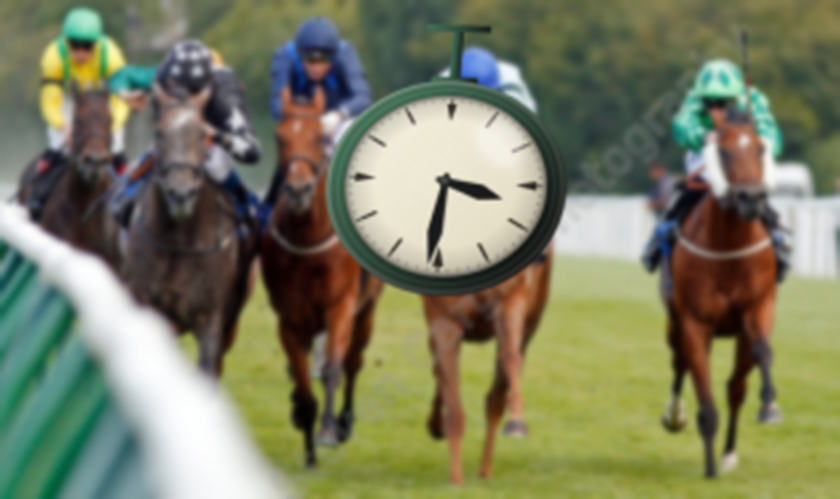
3:31
